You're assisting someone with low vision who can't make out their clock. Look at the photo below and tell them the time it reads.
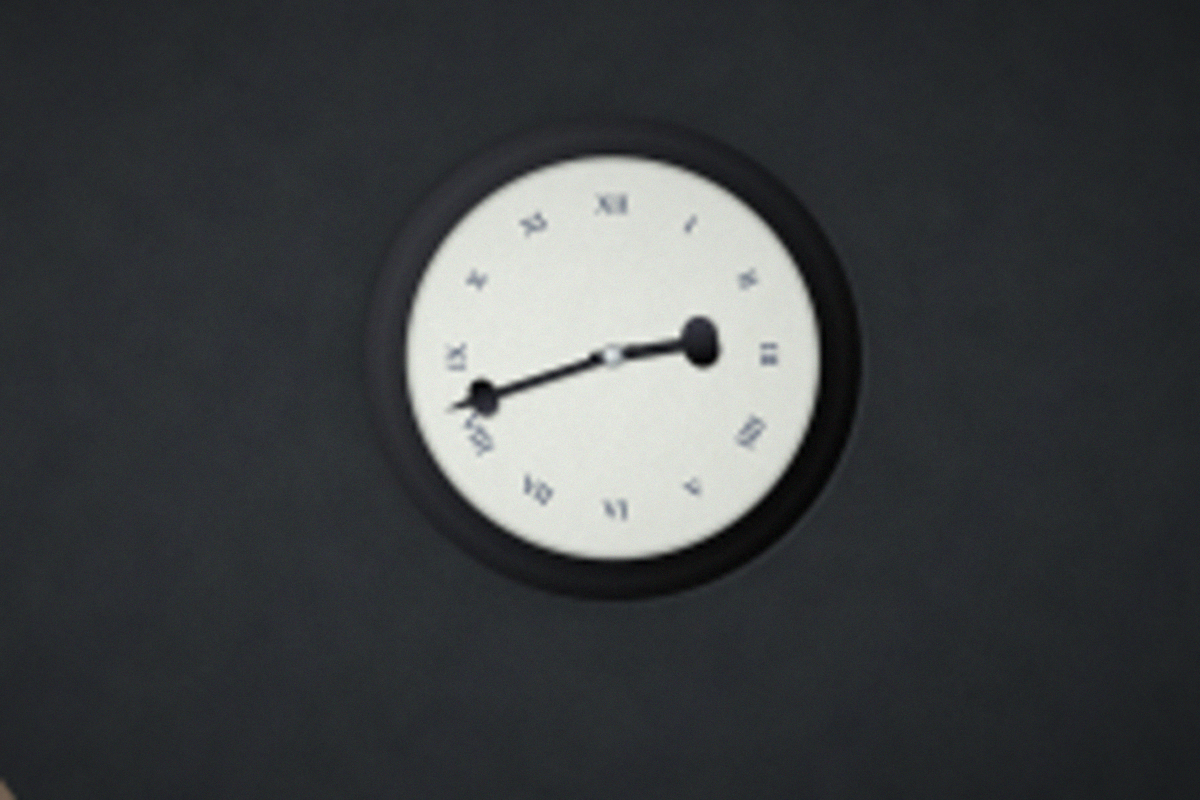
2:42
